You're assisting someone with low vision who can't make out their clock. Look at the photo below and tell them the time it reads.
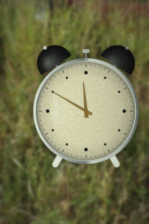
11:50
